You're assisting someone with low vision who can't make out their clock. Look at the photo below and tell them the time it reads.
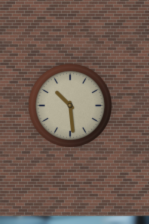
10:29
